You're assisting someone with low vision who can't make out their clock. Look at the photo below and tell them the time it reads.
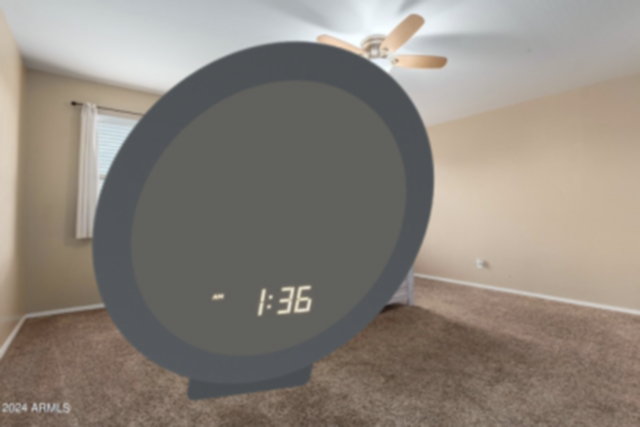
1:36
